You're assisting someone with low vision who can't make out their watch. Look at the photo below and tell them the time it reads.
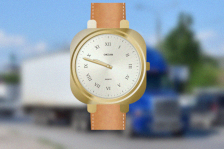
9:48
